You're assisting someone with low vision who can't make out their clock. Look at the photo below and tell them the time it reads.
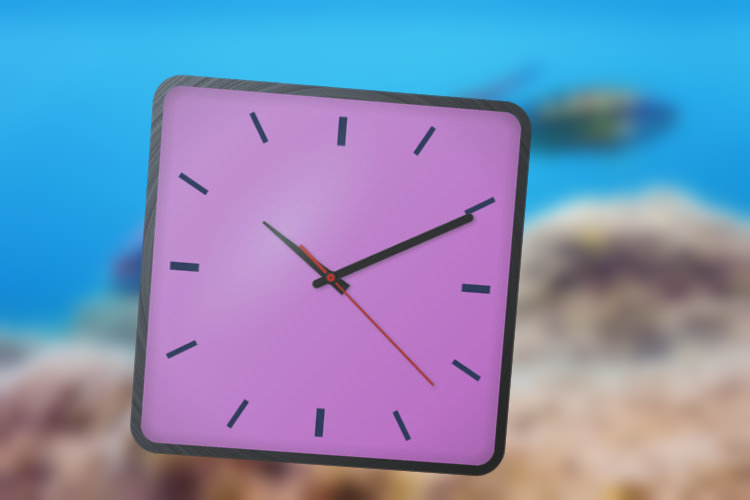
10:10:22
